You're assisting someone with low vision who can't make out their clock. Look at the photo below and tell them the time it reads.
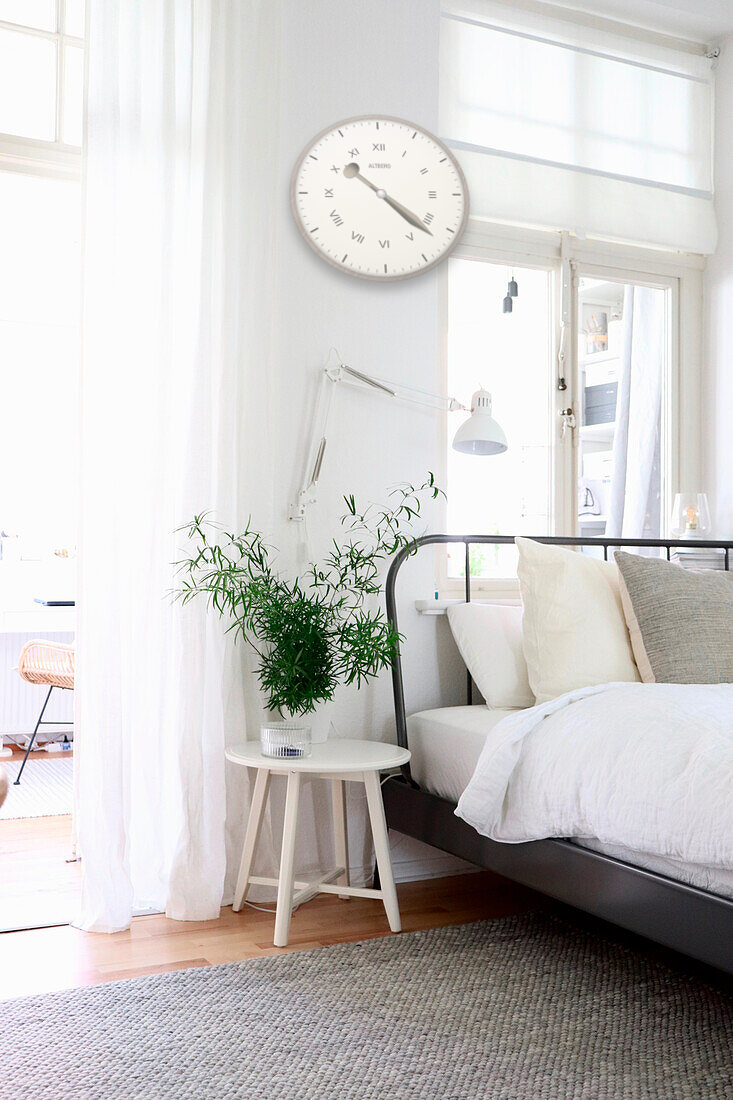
10:22
